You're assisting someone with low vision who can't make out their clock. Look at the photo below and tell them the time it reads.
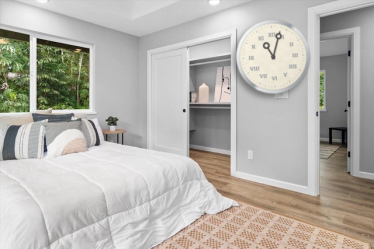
11:03
